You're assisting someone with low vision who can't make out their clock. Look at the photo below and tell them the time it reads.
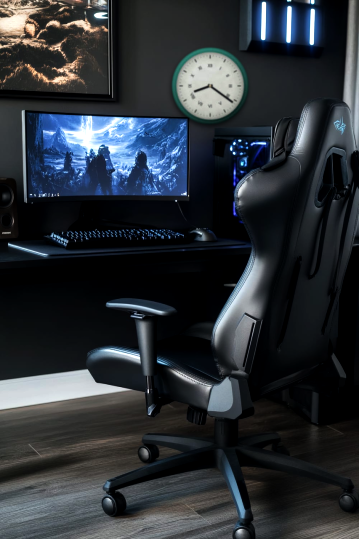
8:21
